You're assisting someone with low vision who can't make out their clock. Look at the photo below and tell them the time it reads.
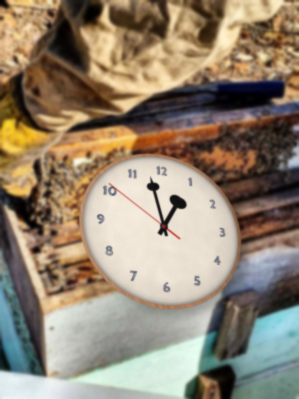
12:57:51
